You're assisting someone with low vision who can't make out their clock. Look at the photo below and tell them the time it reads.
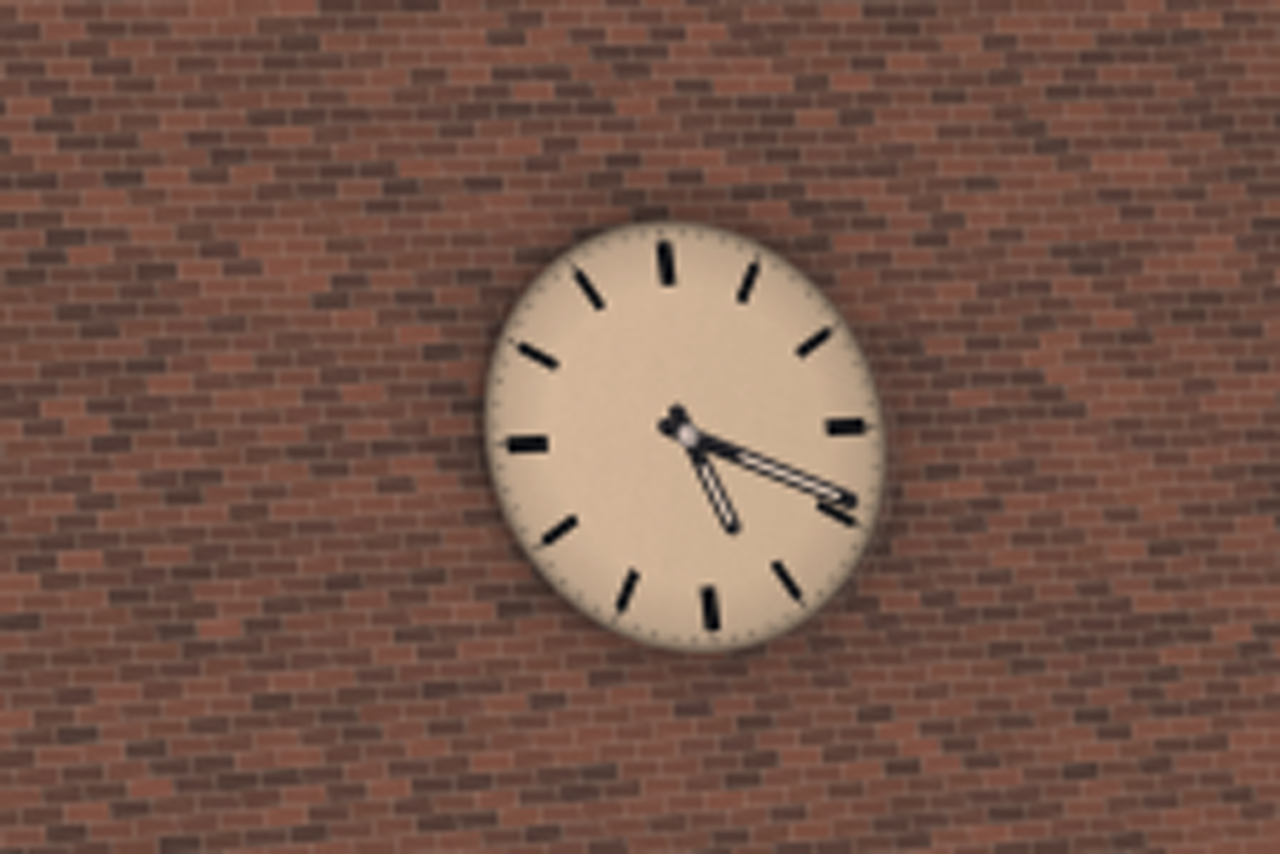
5:19
